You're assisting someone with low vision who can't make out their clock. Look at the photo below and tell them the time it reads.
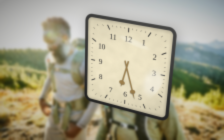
6:27
